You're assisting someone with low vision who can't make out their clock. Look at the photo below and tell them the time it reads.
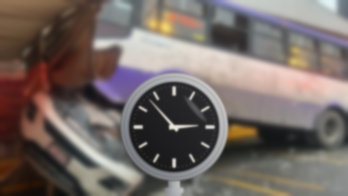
2:53
